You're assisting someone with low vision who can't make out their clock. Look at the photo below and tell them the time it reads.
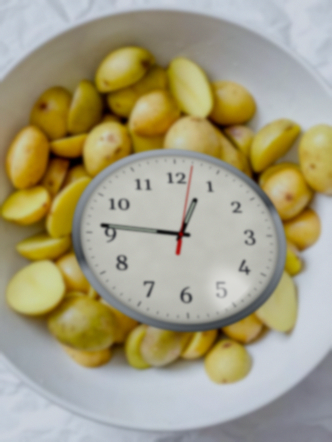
12:46:02
